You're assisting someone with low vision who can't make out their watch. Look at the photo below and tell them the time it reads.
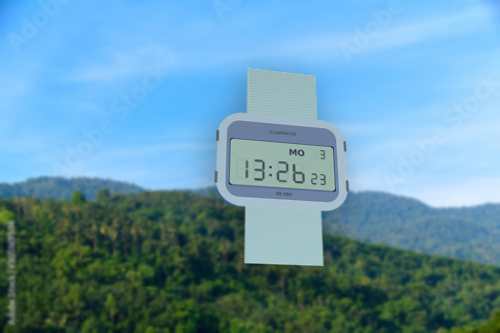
13:26:23
